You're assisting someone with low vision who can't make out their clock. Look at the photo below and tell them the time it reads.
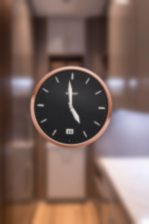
4:59
